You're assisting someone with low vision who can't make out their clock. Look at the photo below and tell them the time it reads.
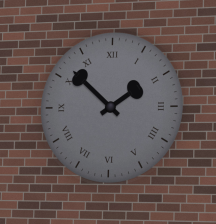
1:52
